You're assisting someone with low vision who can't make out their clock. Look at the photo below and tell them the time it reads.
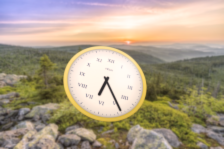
6:24
